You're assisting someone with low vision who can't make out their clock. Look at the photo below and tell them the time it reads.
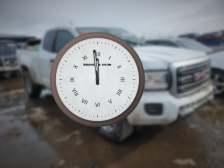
11:59
